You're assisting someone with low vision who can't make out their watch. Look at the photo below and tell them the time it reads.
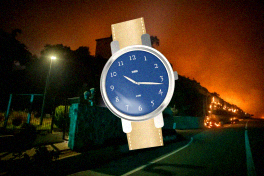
10:17
